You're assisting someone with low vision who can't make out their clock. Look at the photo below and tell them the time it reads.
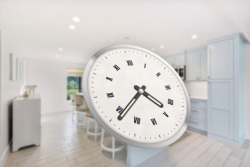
4:39
